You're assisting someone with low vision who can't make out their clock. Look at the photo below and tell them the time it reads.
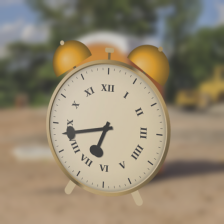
6:43
